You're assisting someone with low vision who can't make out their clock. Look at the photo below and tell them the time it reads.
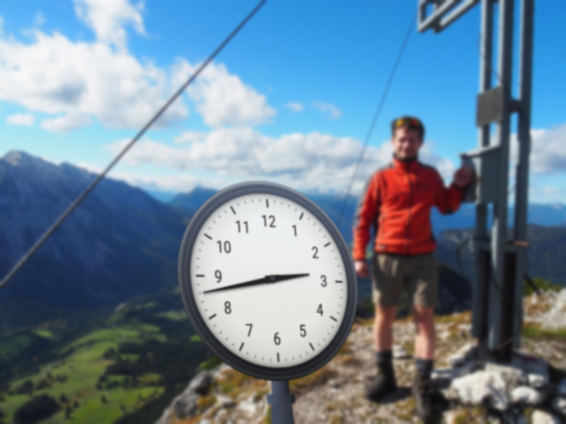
2:43
